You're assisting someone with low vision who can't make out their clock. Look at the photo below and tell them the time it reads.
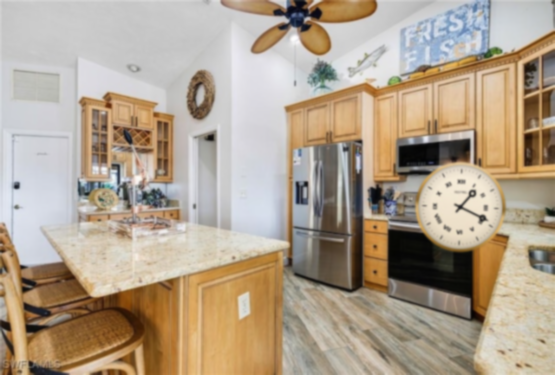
1:19
